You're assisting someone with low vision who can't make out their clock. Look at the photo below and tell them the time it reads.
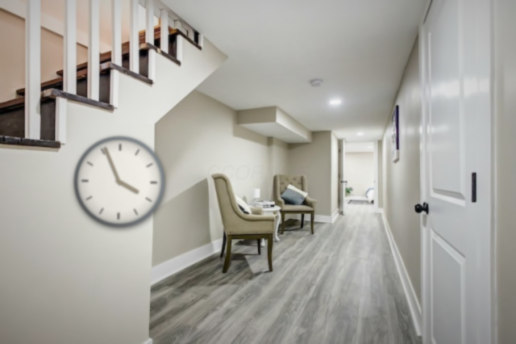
3:56
